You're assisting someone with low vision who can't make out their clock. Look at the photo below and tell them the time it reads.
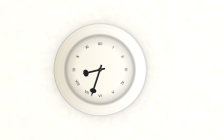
8:33
